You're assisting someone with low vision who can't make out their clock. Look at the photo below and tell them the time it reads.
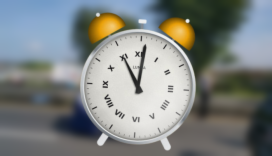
11:01
